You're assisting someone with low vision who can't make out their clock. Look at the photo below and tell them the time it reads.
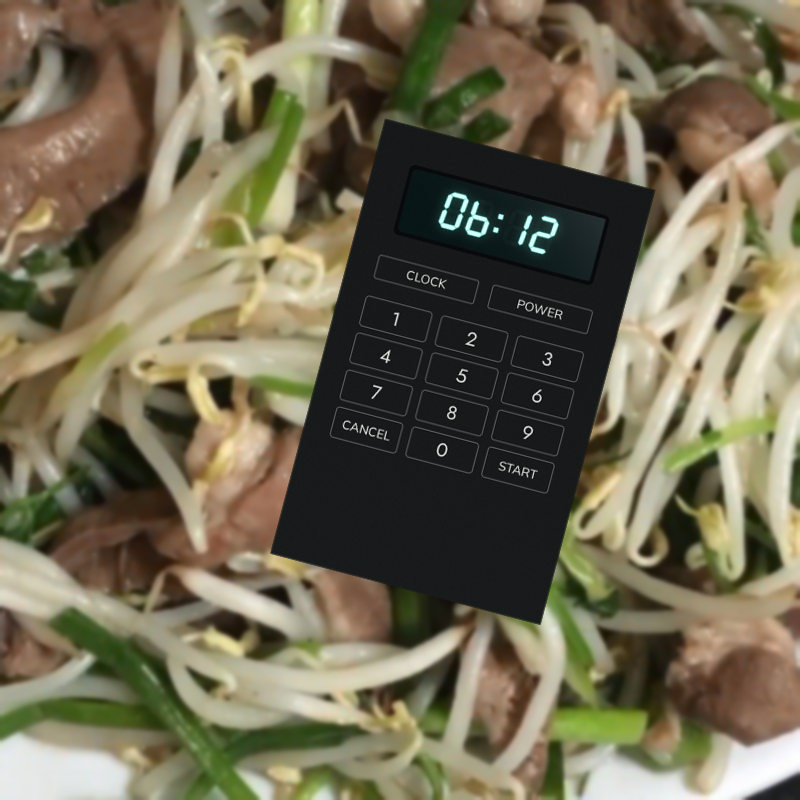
6:12
